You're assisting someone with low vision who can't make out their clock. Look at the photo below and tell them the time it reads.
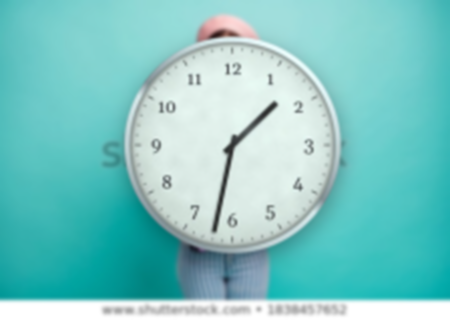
1:32
